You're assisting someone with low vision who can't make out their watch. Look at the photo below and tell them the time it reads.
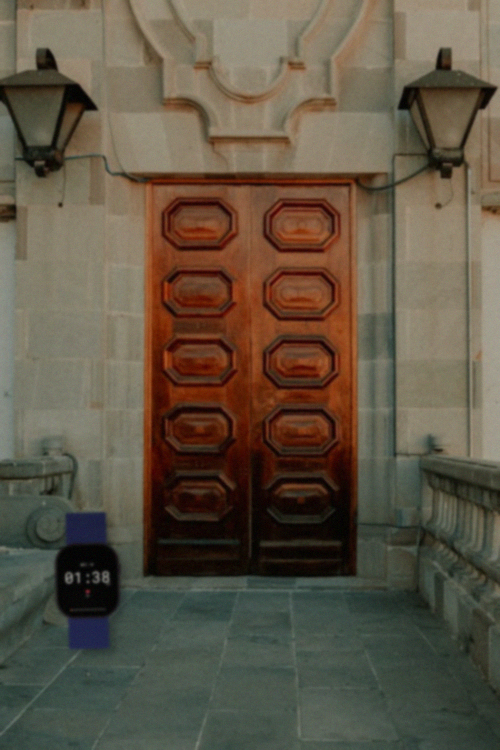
1:38
